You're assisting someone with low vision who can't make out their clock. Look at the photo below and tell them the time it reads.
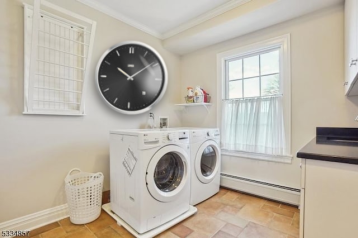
10:09
